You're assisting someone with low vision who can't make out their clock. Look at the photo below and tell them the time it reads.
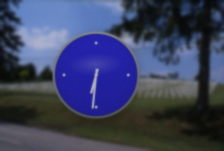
6:31
